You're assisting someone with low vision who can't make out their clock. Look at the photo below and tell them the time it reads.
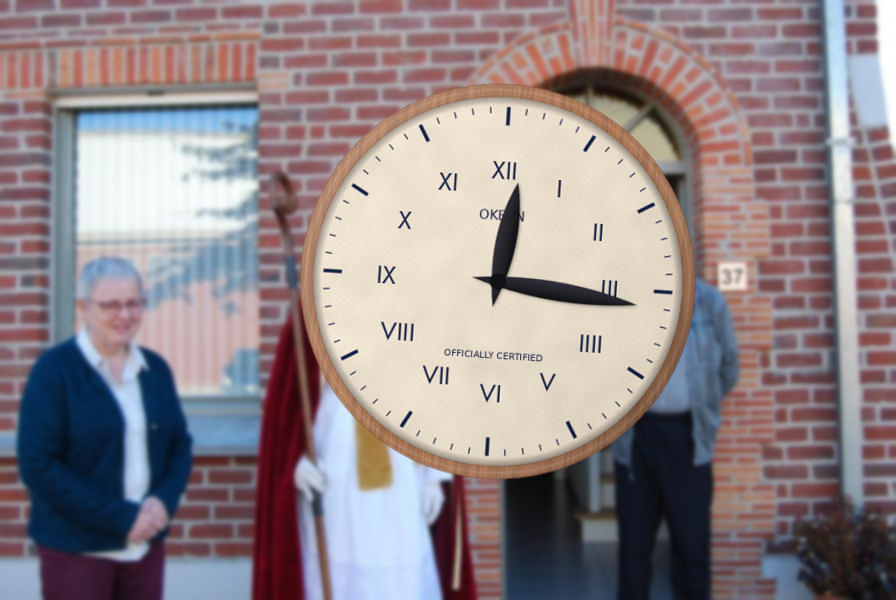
12:16
